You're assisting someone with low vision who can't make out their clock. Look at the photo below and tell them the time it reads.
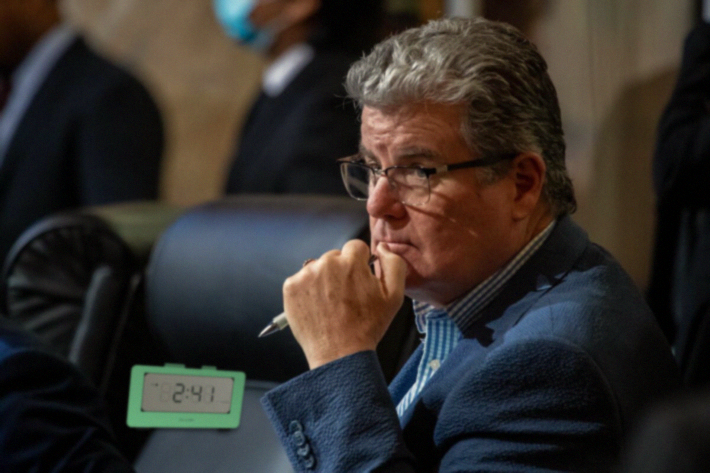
2:41
